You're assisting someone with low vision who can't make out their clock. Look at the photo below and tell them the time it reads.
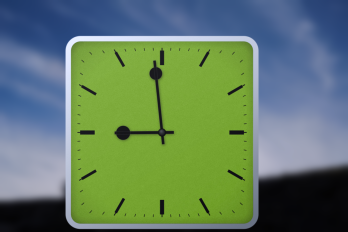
8:59
